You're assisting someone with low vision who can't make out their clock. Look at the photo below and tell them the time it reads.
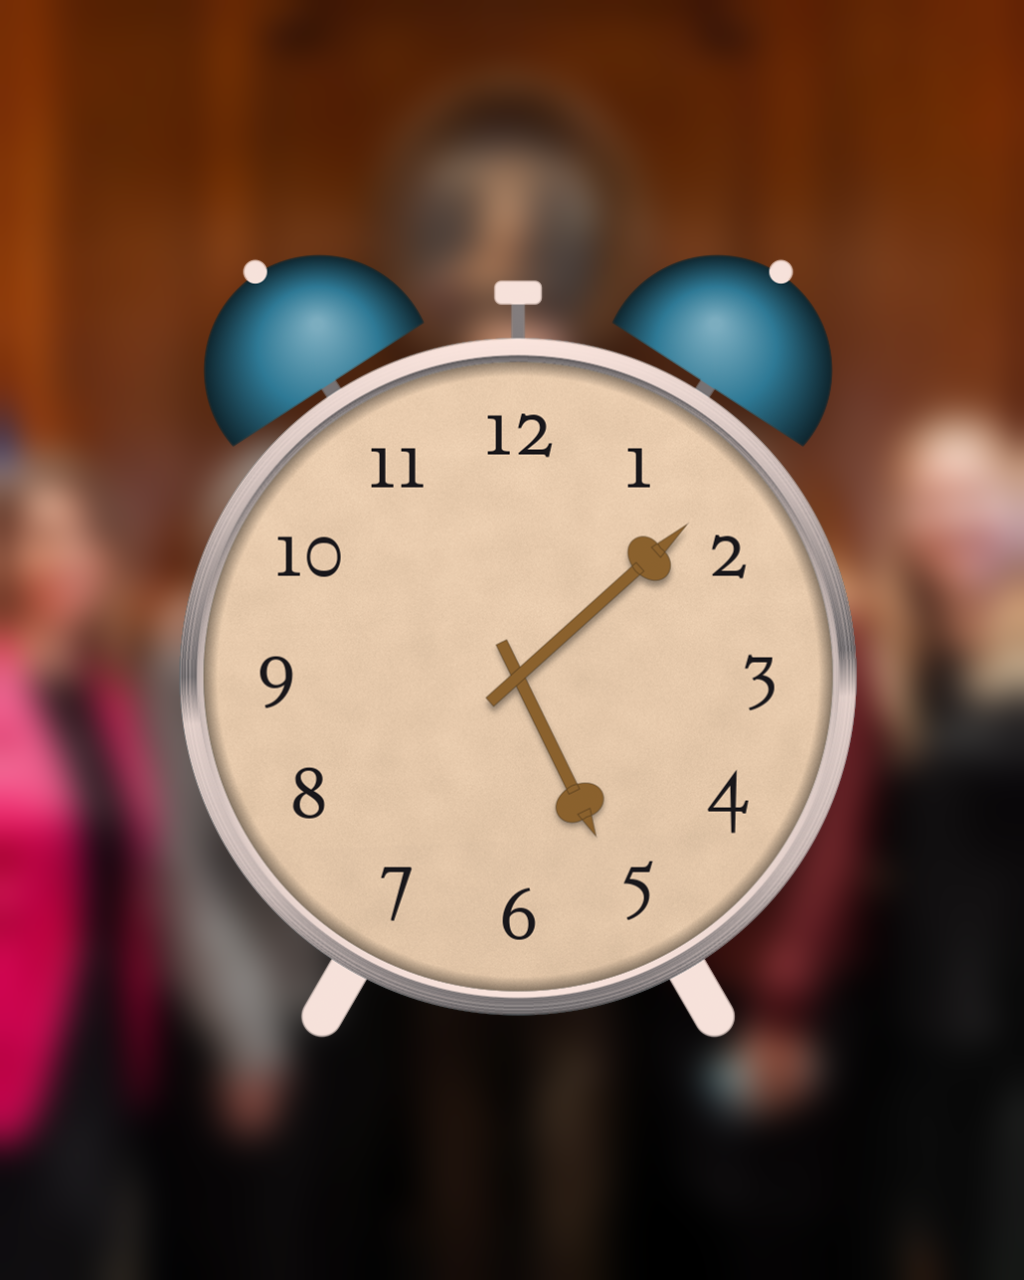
5:08
